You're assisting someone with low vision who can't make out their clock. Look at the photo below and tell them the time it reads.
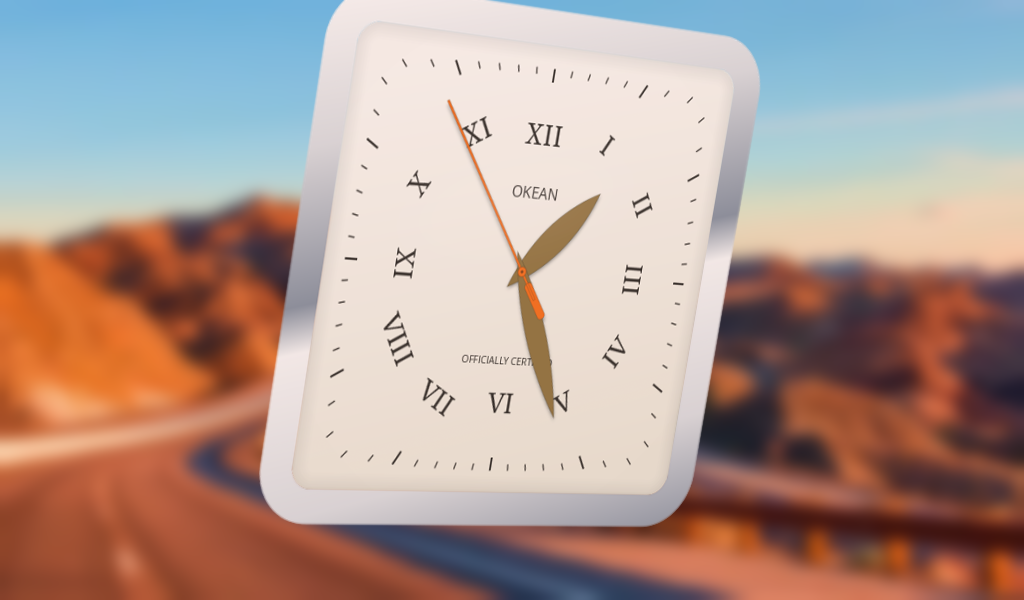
1:25:54
